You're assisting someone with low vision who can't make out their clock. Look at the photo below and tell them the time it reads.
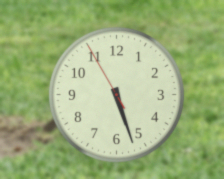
5:26:55
